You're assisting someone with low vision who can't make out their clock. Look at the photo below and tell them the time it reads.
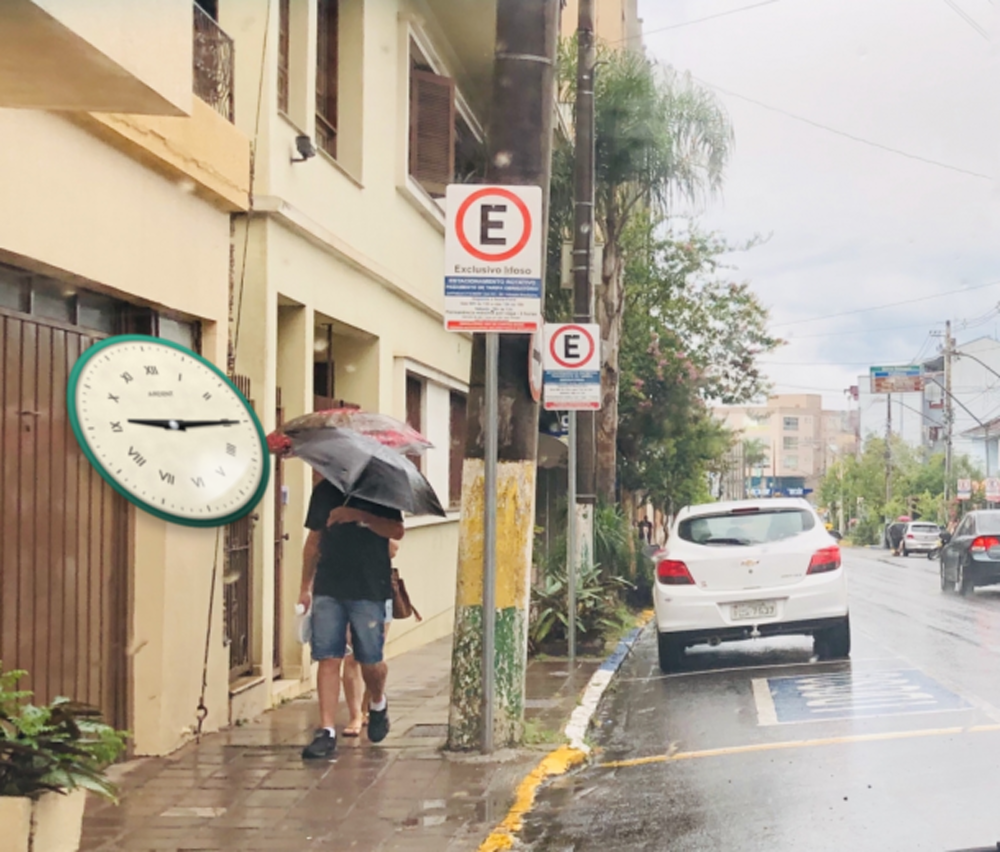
9:15
